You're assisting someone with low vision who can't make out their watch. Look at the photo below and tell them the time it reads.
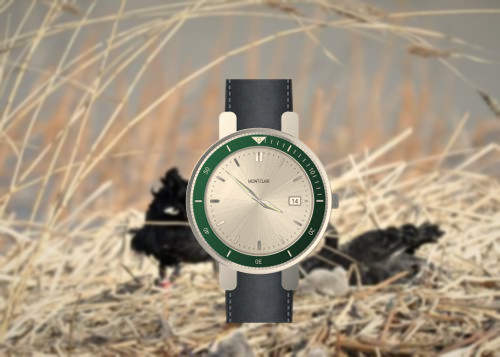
3:52
